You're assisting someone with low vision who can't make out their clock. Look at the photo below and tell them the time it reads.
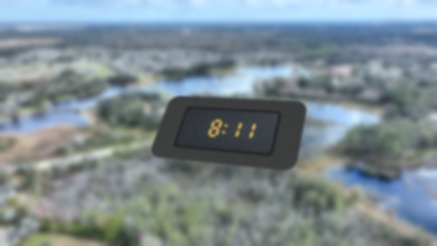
8:11
